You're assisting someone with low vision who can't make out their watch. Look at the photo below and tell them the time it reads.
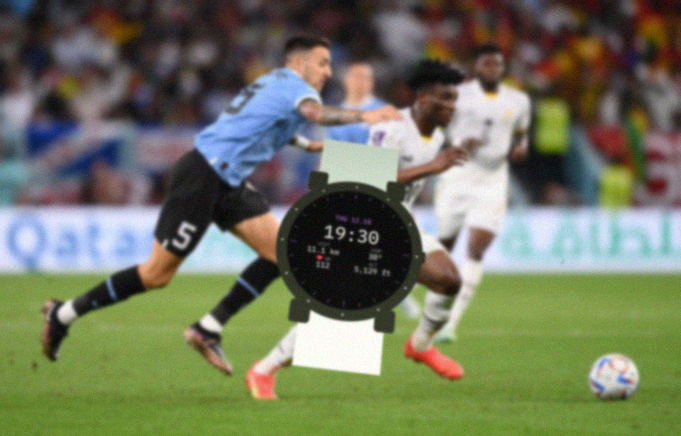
19:30
